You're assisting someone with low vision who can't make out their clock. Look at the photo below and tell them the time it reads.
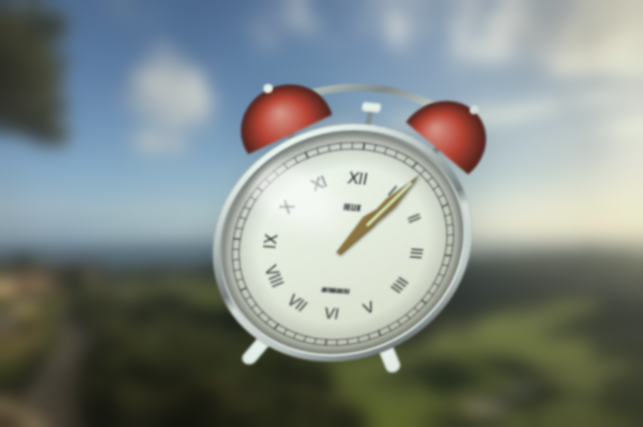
1:06
